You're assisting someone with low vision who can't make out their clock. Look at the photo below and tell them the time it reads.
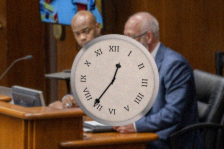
12:36
